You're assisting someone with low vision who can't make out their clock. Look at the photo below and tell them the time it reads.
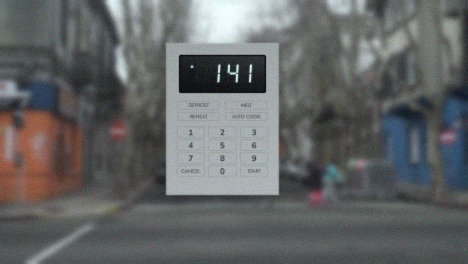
1:41
